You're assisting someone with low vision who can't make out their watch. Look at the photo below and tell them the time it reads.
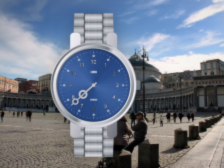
7:38
